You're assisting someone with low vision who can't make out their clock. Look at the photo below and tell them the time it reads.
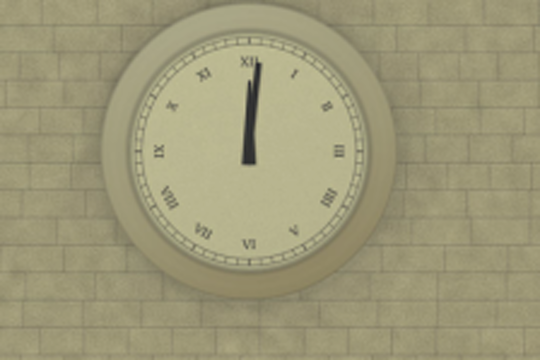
12:01
